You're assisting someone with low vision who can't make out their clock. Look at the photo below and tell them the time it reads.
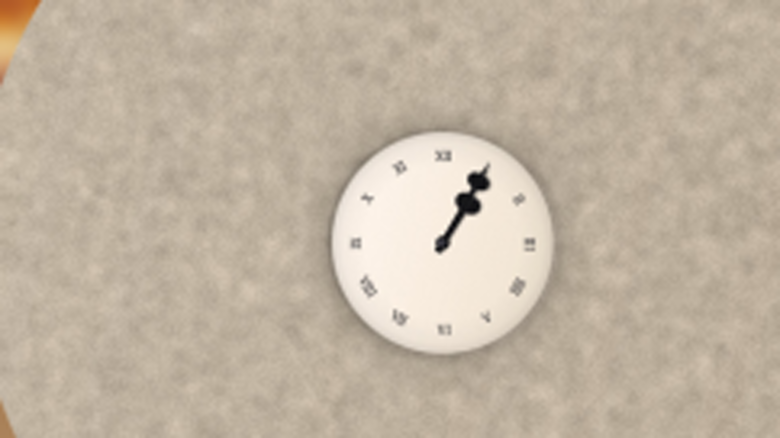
1:05
